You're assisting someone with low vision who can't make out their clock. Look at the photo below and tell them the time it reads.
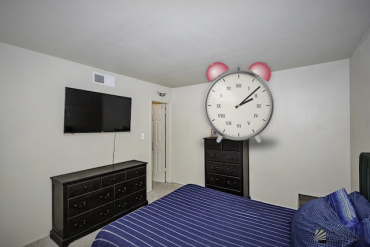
2:08
